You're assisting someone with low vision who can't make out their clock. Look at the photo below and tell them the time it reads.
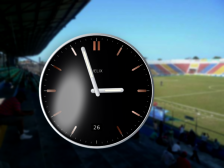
2:57
